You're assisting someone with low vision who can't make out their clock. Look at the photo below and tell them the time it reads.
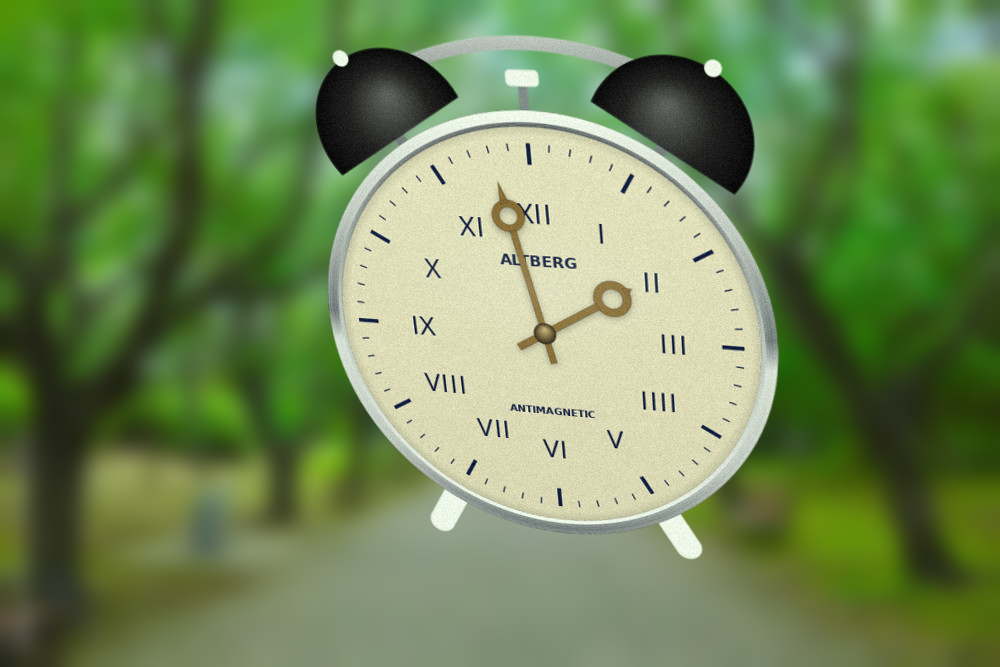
1:58
